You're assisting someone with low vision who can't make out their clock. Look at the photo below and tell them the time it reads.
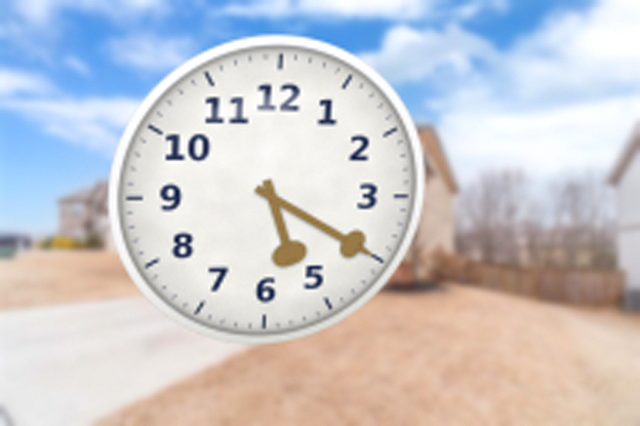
5:20
